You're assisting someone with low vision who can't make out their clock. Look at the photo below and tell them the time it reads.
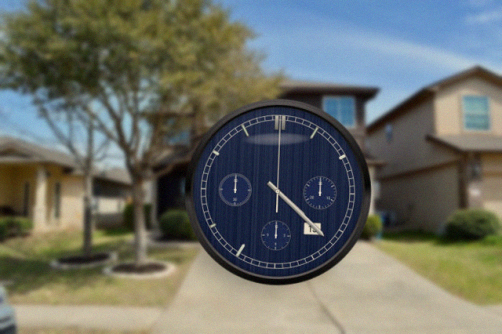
4:22
